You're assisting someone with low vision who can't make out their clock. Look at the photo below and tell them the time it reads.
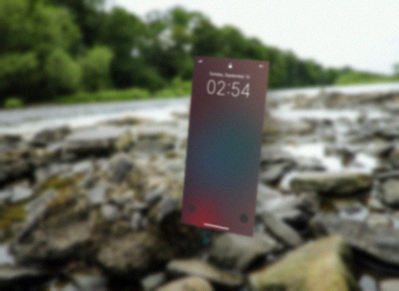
2:54
